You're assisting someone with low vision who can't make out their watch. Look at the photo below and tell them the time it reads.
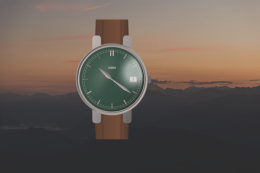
10:21
